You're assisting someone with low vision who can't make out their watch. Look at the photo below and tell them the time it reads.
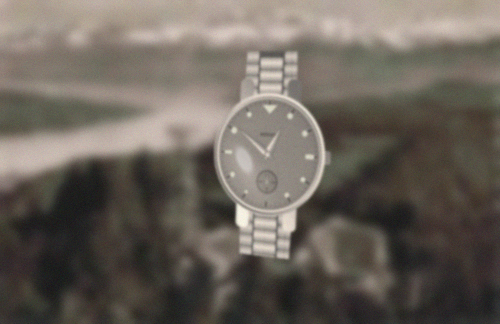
12:51
